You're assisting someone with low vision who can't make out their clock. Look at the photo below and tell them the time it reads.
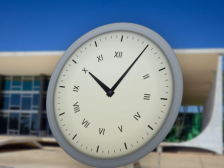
10:05
